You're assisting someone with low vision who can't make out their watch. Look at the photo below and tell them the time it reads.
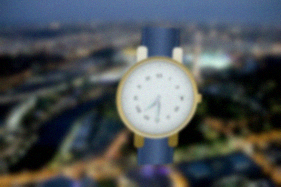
7:30
